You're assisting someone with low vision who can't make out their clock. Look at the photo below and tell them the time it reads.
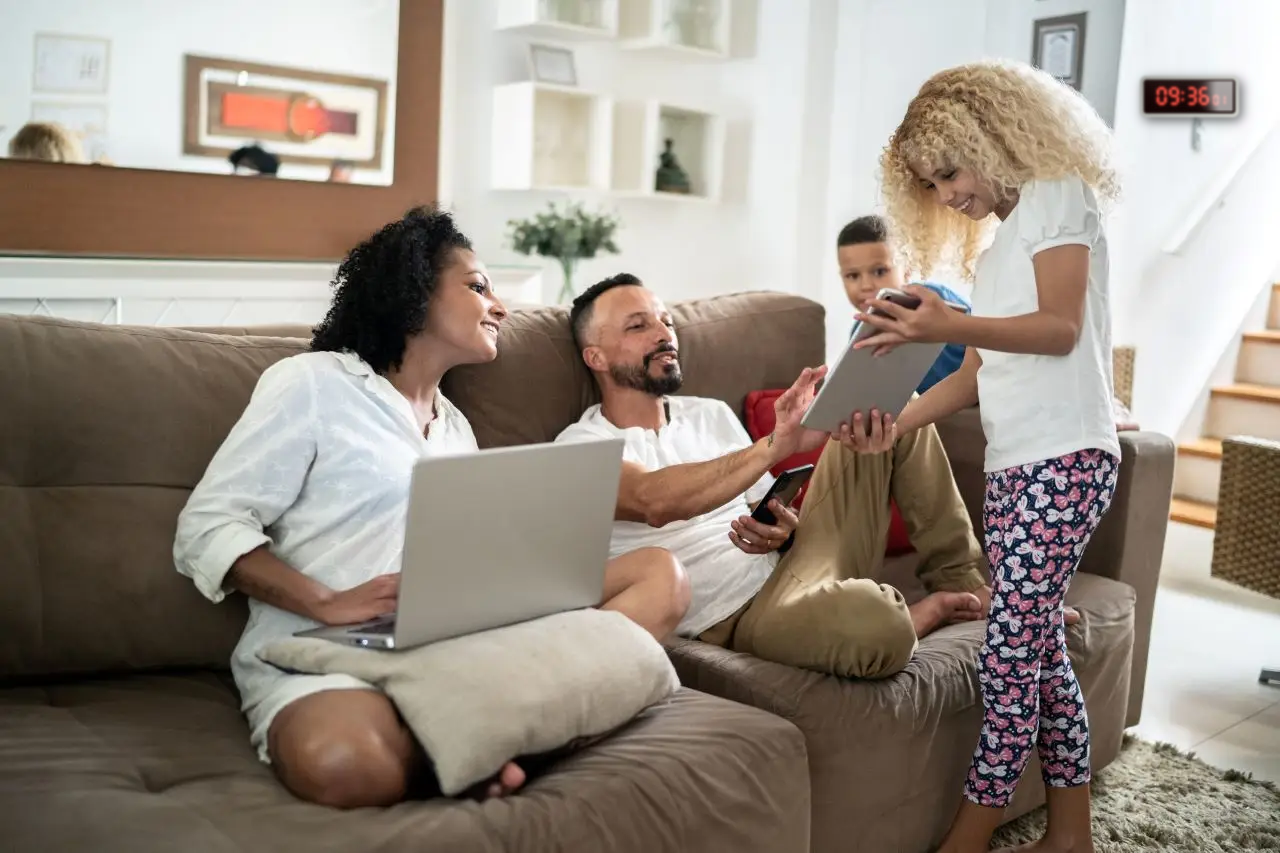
9:36
